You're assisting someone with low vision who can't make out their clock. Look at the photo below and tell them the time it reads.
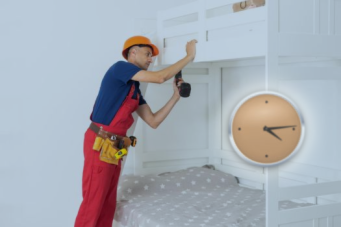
4:14
